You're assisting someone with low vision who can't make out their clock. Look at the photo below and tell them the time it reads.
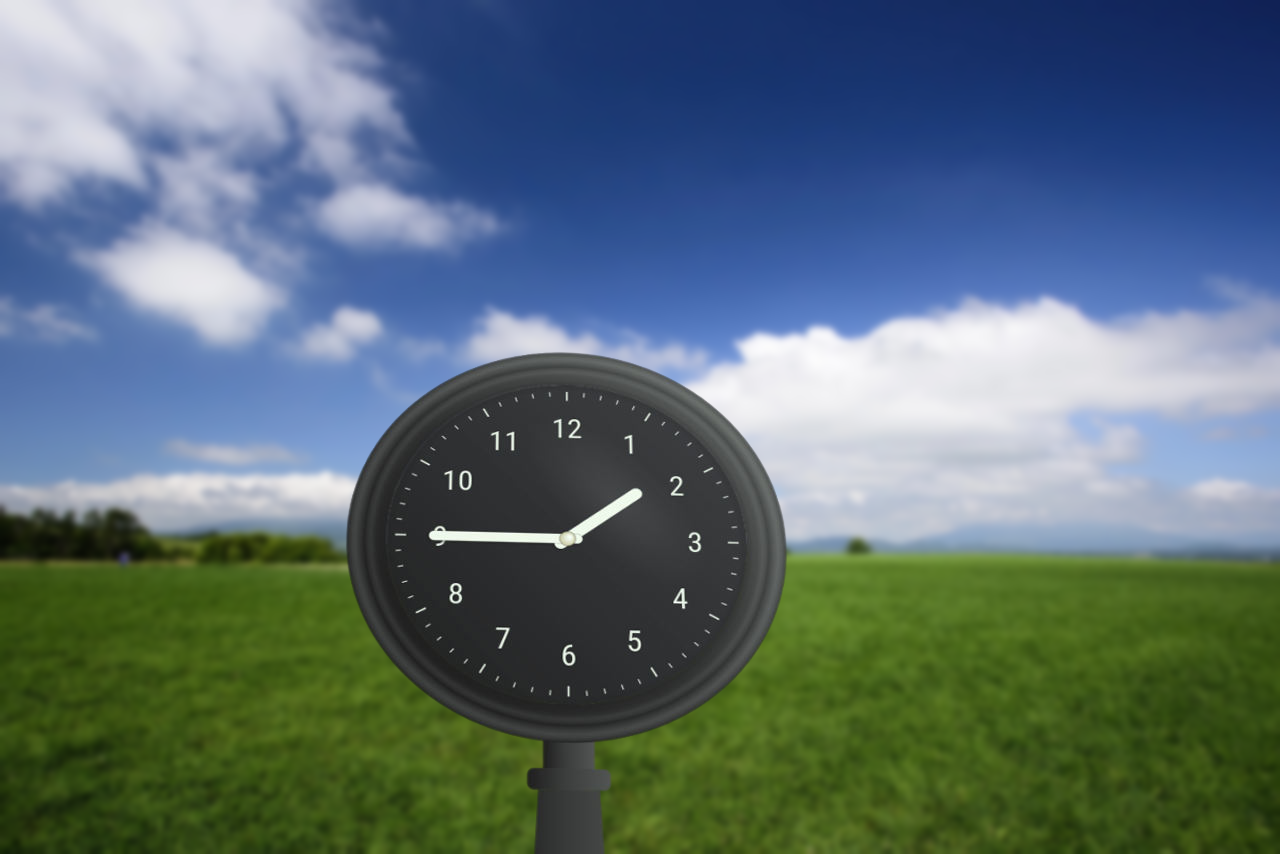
1:45
